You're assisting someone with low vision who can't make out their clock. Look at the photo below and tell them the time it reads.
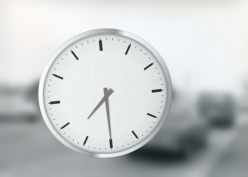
7:30
